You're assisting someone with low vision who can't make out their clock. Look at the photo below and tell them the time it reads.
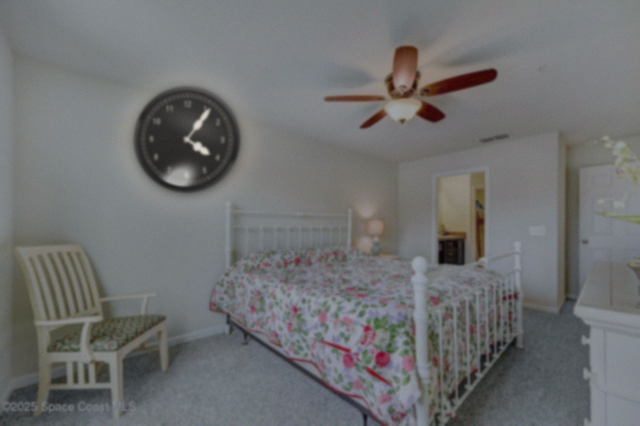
4:06
